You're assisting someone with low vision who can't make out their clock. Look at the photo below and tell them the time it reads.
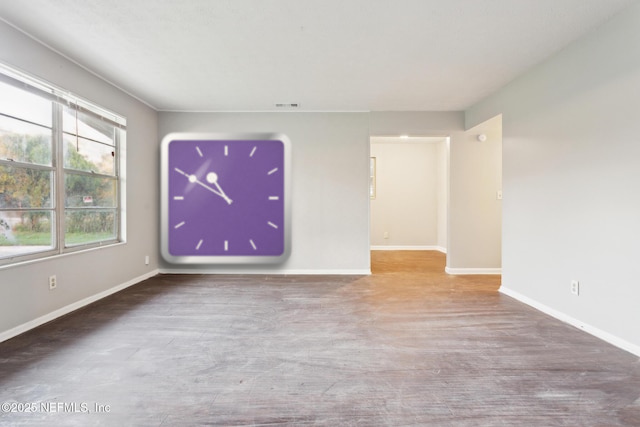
10:50
